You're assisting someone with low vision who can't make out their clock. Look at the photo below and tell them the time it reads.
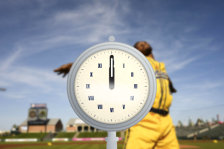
12:00
